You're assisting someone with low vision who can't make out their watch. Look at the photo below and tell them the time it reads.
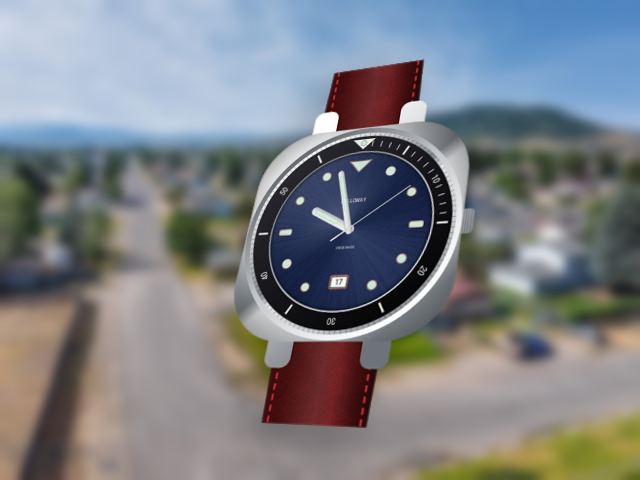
9:57:09
